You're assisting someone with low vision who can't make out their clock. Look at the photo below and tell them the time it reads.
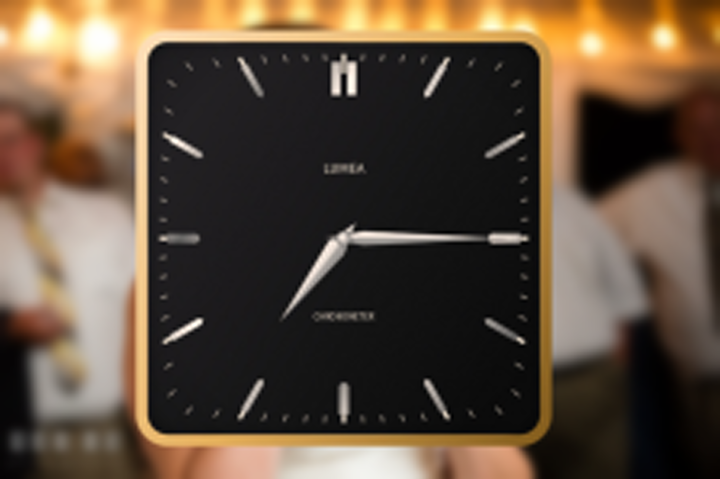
7:15
